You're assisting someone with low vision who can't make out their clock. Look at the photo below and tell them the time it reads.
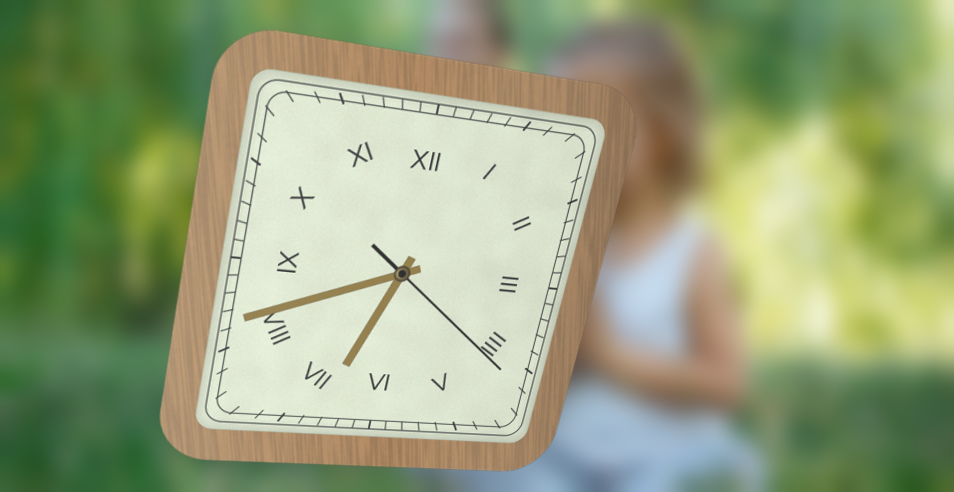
6:41:21
